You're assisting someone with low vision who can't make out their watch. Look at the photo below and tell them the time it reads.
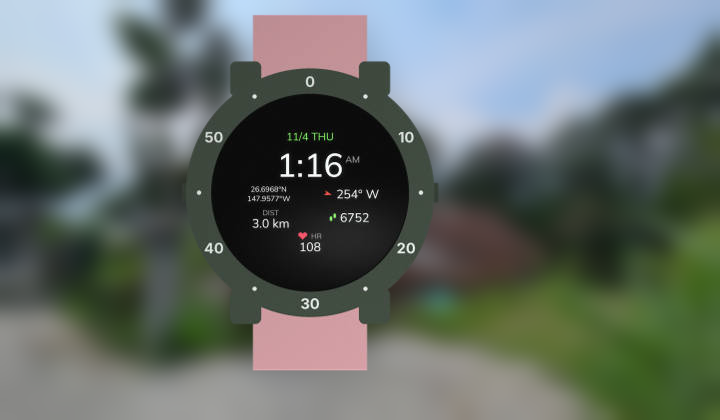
1:16
